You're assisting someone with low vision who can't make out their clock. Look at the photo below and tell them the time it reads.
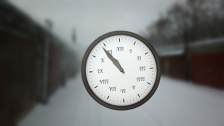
10:54
